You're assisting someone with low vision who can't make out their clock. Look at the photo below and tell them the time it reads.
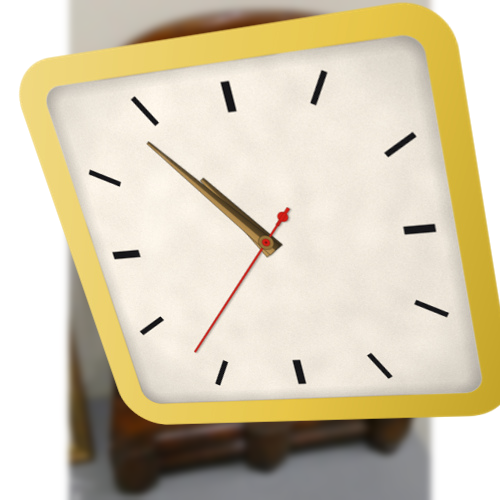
10:53:37
